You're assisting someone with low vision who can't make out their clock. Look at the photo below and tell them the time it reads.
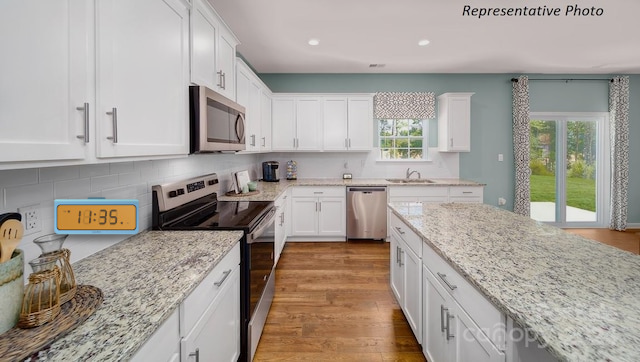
11:35
